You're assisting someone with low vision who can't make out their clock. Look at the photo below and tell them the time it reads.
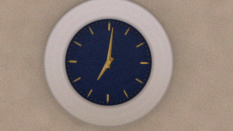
7:01
